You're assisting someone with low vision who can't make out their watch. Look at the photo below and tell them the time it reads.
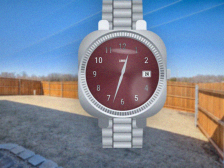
12:33
